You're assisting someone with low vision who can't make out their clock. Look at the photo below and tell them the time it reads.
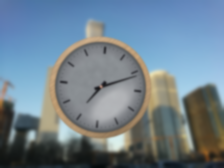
7:11
